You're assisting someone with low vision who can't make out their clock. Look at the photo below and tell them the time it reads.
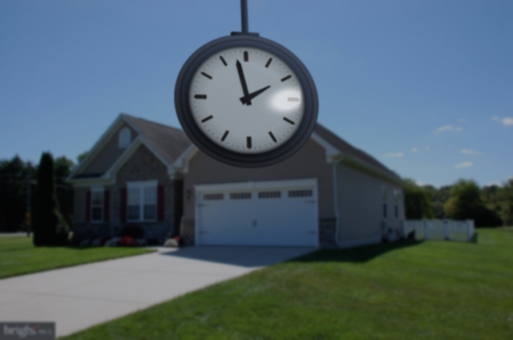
1:58
